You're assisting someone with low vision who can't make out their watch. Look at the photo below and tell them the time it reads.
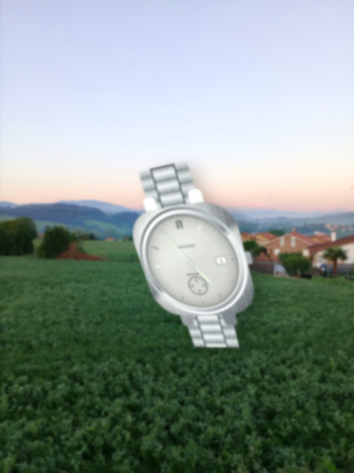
4:55
